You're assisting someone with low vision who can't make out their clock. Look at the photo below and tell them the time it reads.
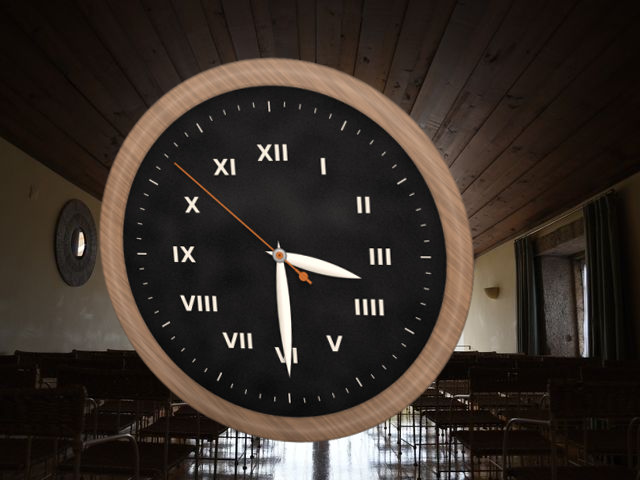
3:29:52
